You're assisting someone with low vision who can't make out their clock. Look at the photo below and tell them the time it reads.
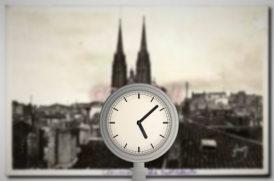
5:08
